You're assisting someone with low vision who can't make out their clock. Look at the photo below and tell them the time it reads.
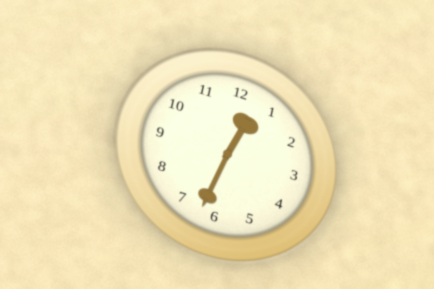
12:32
